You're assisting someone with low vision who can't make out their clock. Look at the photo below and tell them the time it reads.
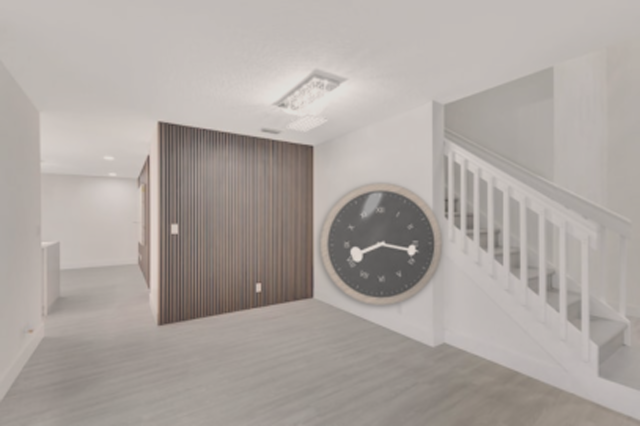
8:17
